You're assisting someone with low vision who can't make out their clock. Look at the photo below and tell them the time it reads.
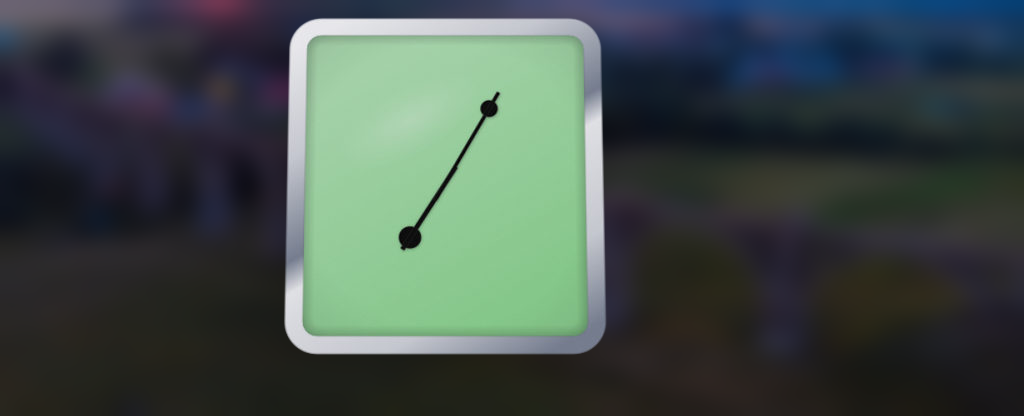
7:05
